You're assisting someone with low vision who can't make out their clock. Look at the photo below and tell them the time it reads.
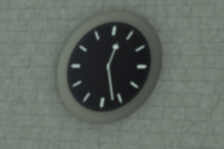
12:27
